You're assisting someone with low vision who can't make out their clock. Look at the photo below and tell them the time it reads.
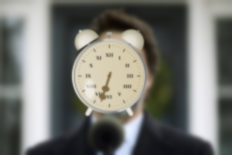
6:33
